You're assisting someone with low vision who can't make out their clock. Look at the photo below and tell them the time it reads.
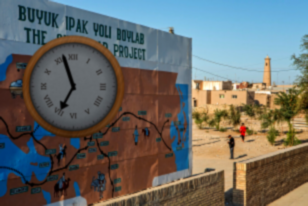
6:57
